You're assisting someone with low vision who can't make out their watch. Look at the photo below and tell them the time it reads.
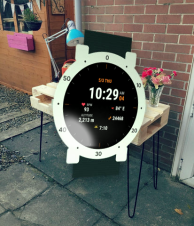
10:29
